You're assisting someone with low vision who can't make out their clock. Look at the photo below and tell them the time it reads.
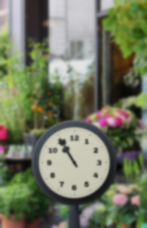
10:55
